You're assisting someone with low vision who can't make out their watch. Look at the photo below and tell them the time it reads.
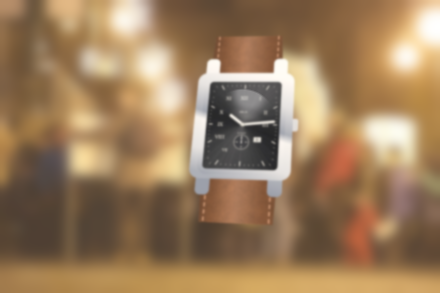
10:14
